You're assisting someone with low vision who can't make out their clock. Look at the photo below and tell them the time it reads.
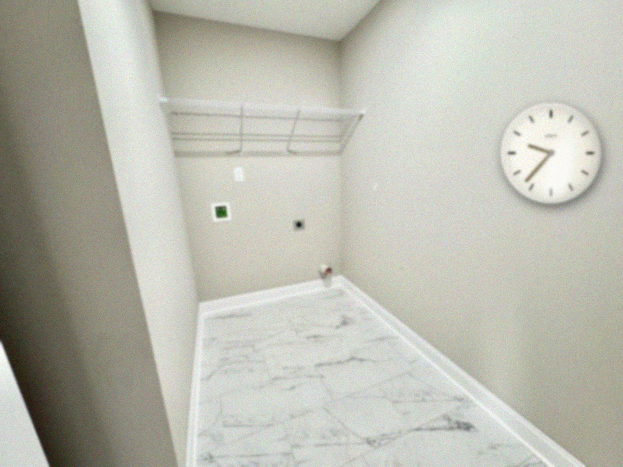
9:37
